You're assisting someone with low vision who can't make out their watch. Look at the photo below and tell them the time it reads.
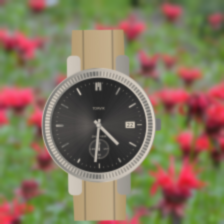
4:31
